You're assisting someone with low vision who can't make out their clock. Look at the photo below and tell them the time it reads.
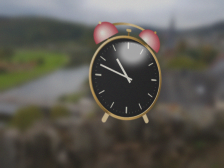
10:48
